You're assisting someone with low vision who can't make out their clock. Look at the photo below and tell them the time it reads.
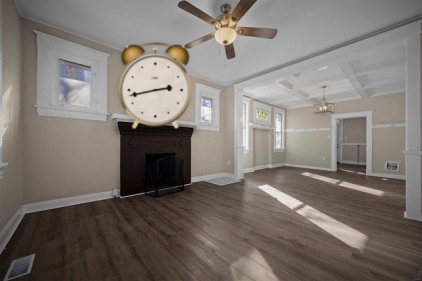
2:43
